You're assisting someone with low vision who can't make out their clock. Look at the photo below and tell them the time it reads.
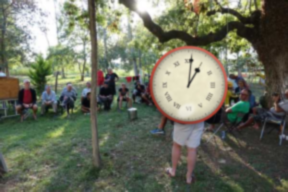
1:01
